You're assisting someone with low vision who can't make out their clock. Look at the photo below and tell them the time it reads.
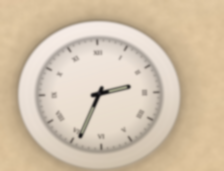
2:34
